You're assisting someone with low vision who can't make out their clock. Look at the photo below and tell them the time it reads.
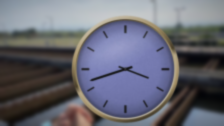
3:42
